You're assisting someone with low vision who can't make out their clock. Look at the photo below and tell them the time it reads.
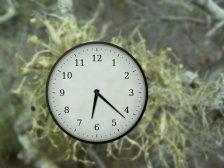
6:22
